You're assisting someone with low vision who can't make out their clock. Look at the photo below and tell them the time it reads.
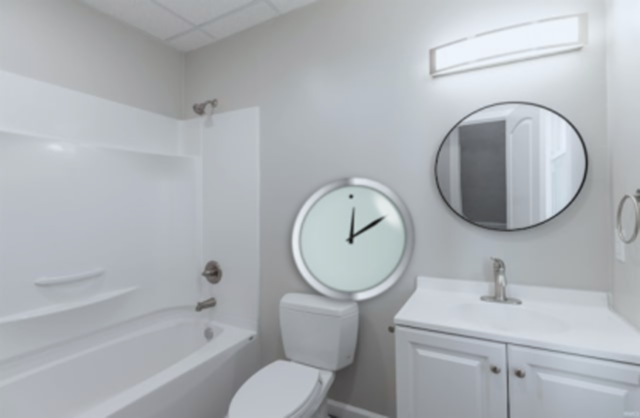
12:10
